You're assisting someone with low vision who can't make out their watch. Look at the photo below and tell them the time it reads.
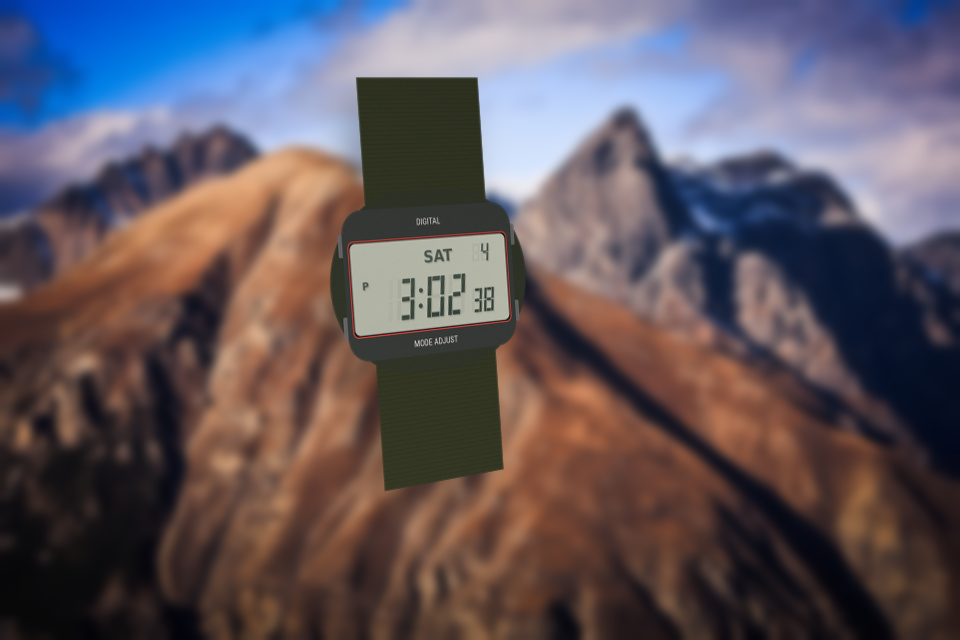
3:02:38
